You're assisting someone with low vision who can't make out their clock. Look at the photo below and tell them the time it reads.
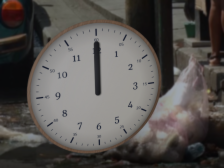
12:00
